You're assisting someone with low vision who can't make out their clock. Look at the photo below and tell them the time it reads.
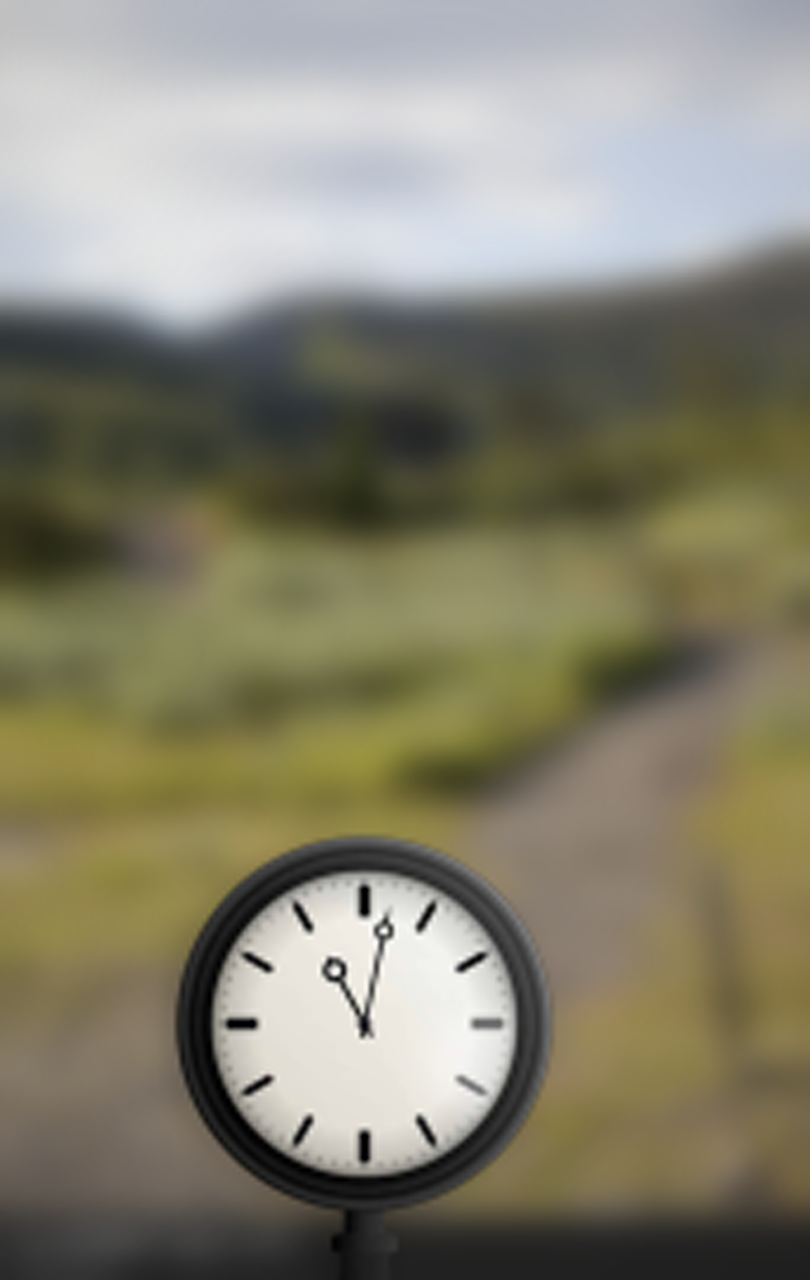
11:02
